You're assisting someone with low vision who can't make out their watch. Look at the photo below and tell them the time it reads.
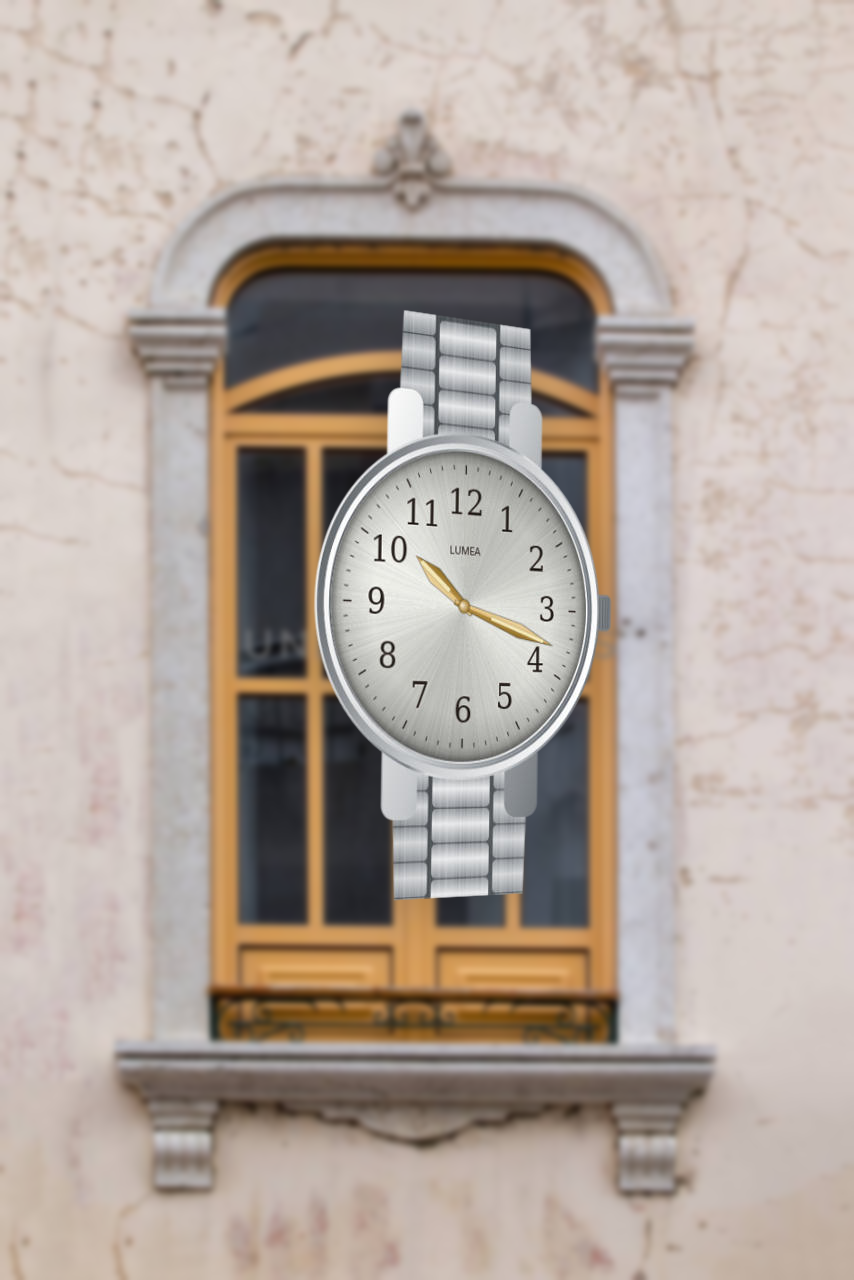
10:18
